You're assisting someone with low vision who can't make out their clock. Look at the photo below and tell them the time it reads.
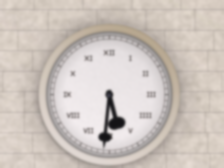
5:31
